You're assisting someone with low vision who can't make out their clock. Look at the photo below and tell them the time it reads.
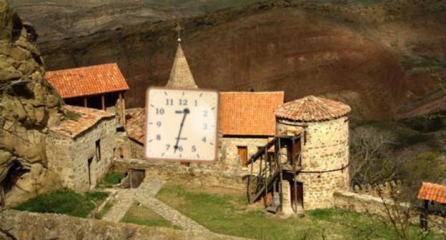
12:32
